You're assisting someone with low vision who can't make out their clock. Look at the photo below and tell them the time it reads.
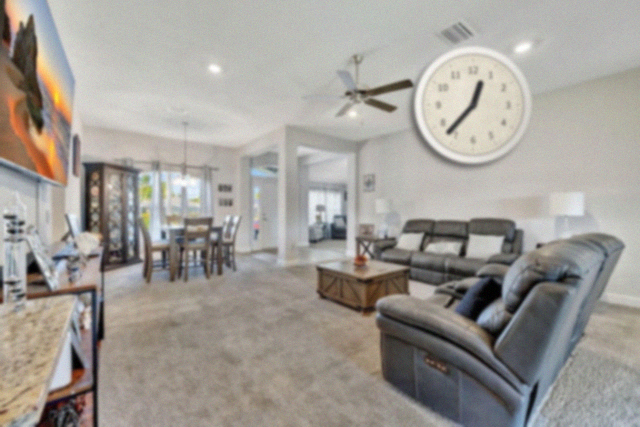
12:37
